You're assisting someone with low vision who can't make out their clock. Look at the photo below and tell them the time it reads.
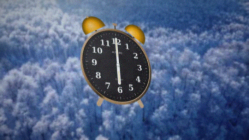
6:00
